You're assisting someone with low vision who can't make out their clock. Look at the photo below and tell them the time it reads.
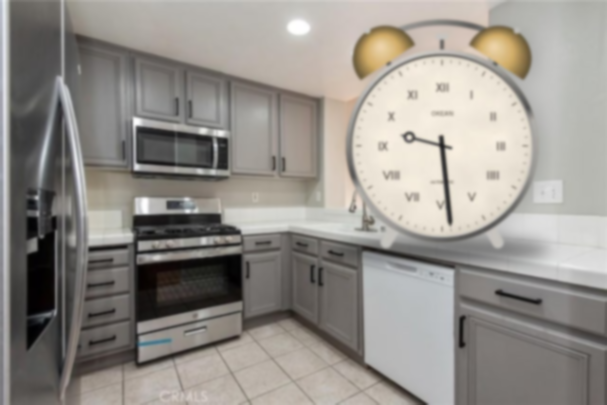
9:29
